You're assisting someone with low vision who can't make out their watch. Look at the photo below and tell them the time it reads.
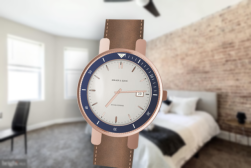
7:14
